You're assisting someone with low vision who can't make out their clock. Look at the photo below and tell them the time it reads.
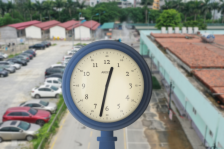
12:32
